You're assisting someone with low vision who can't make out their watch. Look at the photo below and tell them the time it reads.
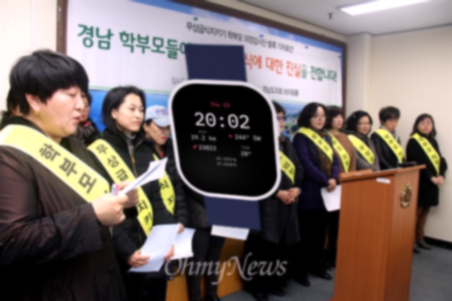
20:02
